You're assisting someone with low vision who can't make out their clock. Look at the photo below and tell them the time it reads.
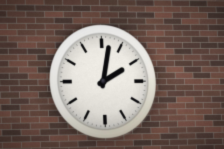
2:02
